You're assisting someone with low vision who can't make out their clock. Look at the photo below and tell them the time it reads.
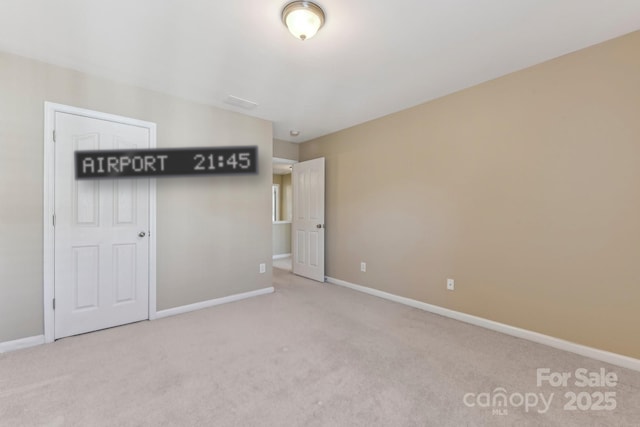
21:45
